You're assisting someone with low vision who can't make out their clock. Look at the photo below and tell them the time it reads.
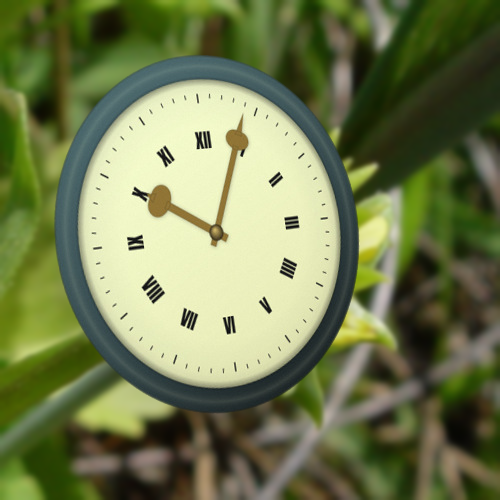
10:04
